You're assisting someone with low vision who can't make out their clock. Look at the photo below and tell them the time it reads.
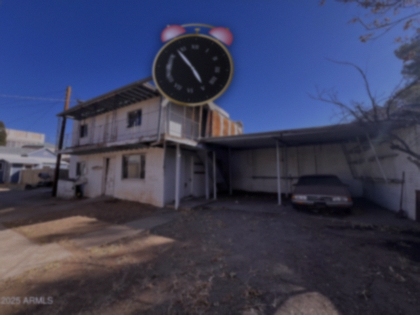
4:53
